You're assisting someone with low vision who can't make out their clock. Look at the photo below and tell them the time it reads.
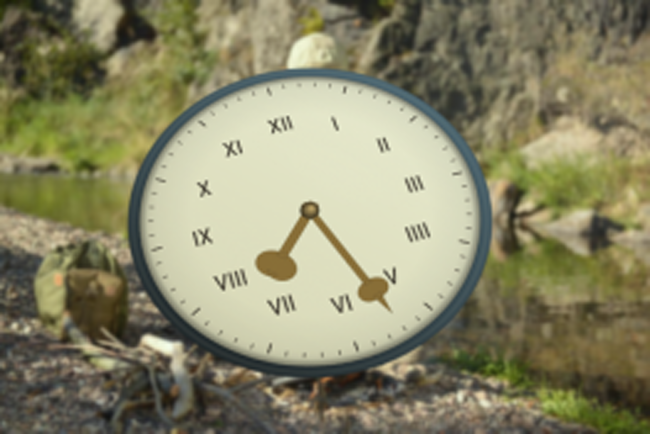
7:27
